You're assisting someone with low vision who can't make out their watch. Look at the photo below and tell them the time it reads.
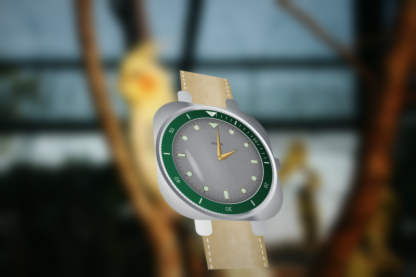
2:01
